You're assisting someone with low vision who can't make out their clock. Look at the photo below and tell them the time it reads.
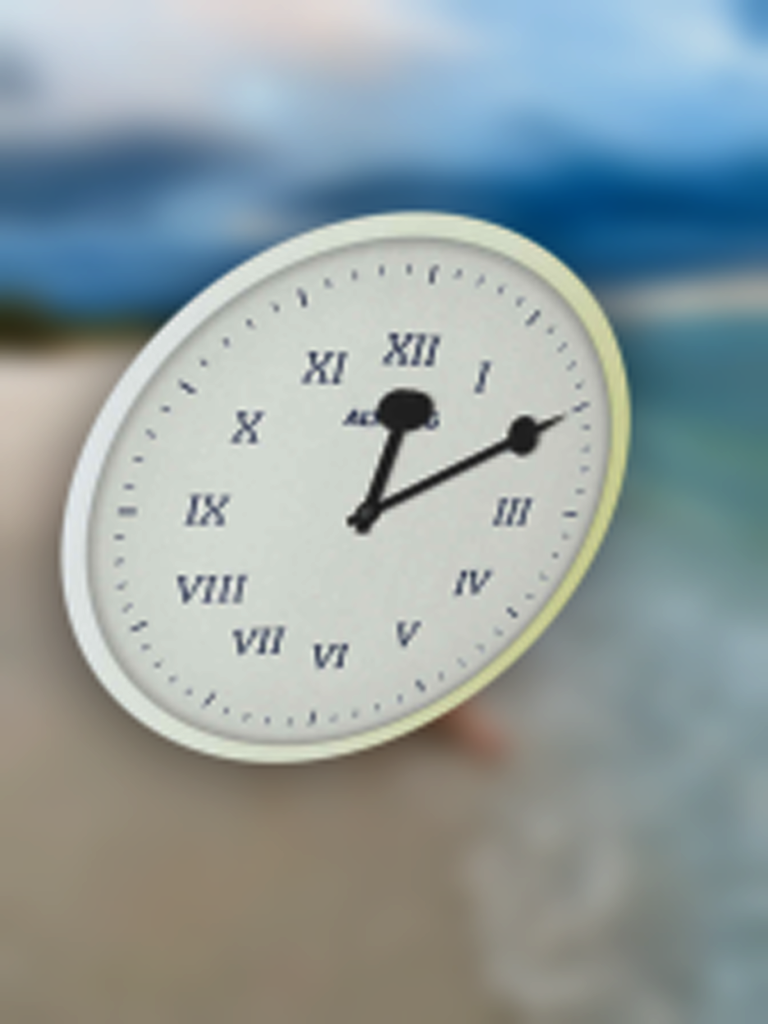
12:10
